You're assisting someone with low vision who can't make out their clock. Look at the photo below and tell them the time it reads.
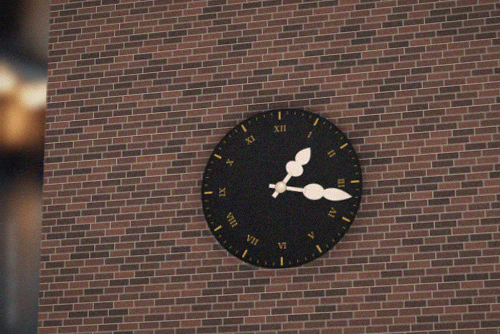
1:17
